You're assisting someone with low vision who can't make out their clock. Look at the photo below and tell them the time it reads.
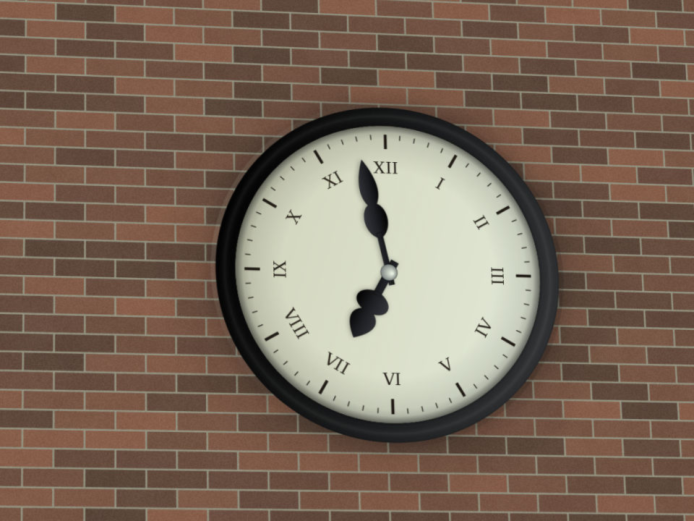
6:58
